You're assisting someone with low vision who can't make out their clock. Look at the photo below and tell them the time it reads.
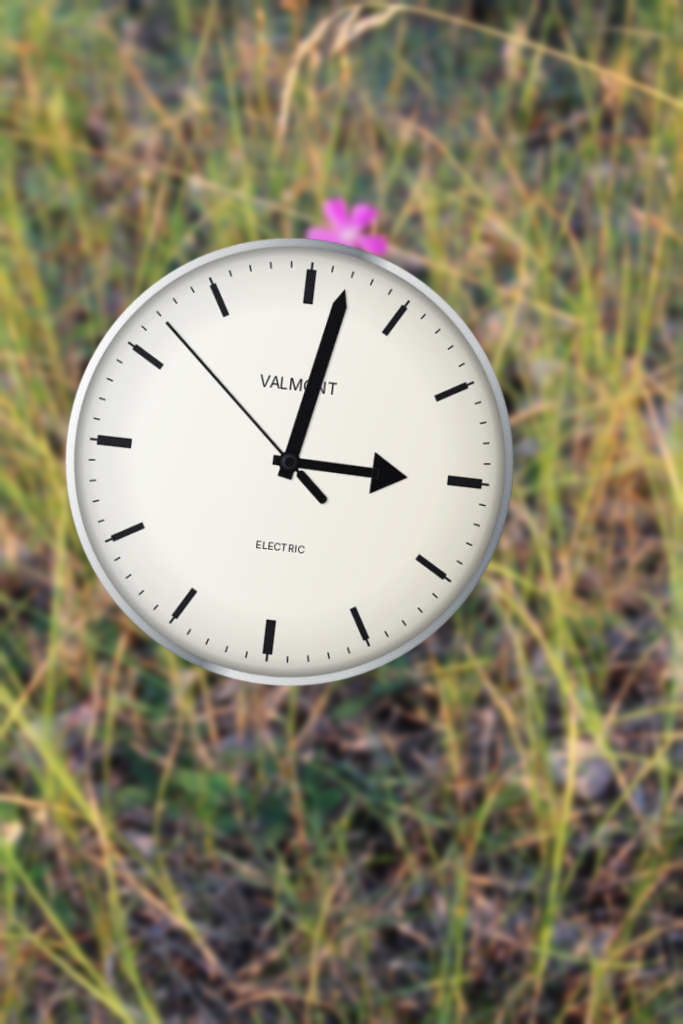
3:01:52
